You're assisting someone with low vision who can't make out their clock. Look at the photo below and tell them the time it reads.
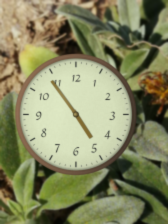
4:54
